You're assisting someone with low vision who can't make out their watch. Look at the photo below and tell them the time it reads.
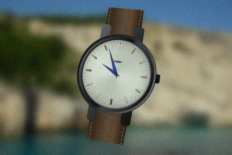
9:56
